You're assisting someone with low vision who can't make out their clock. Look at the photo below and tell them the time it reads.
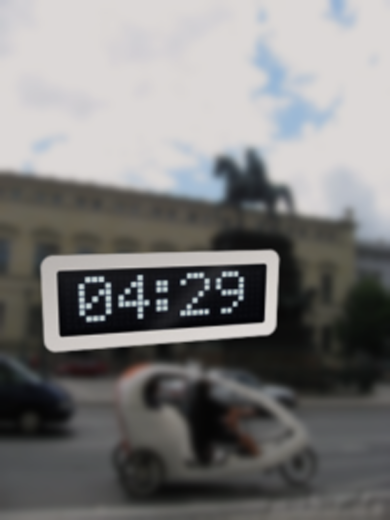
4:29
